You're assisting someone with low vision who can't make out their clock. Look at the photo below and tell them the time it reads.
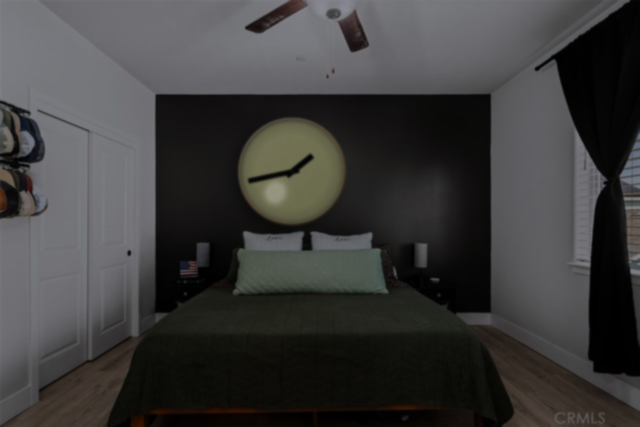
1:43
